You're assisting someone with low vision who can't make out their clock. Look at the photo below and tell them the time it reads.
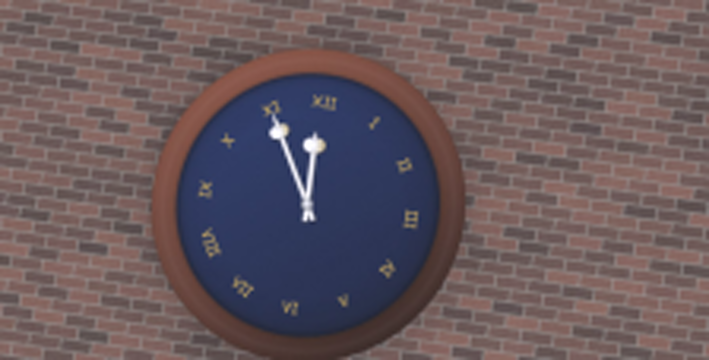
11:55
